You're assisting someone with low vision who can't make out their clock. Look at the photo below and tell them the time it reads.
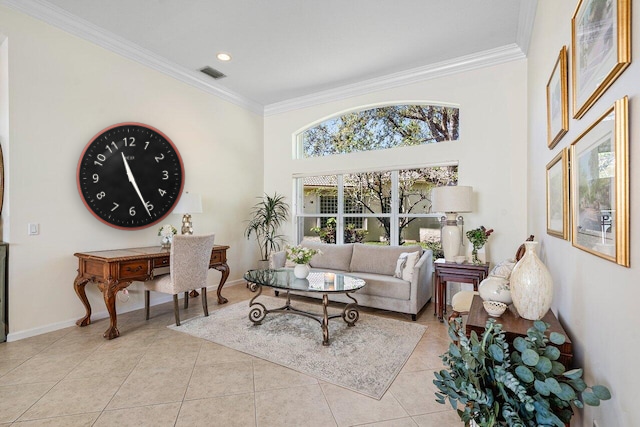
11:26
